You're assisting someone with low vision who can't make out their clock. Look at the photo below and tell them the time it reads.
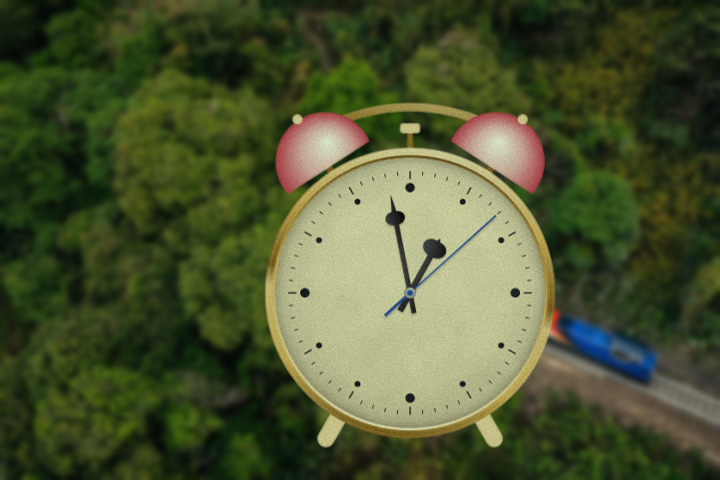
12:58:08
